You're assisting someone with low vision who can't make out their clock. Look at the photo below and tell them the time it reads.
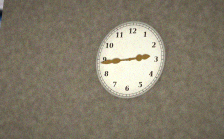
2:44
